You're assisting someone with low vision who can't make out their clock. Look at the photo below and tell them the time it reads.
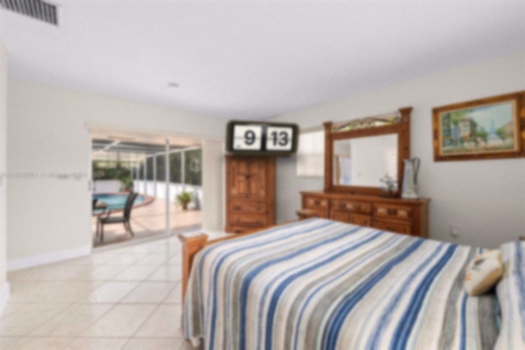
9:13
